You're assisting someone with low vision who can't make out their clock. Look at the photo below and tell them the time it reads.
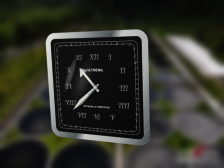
10:38
